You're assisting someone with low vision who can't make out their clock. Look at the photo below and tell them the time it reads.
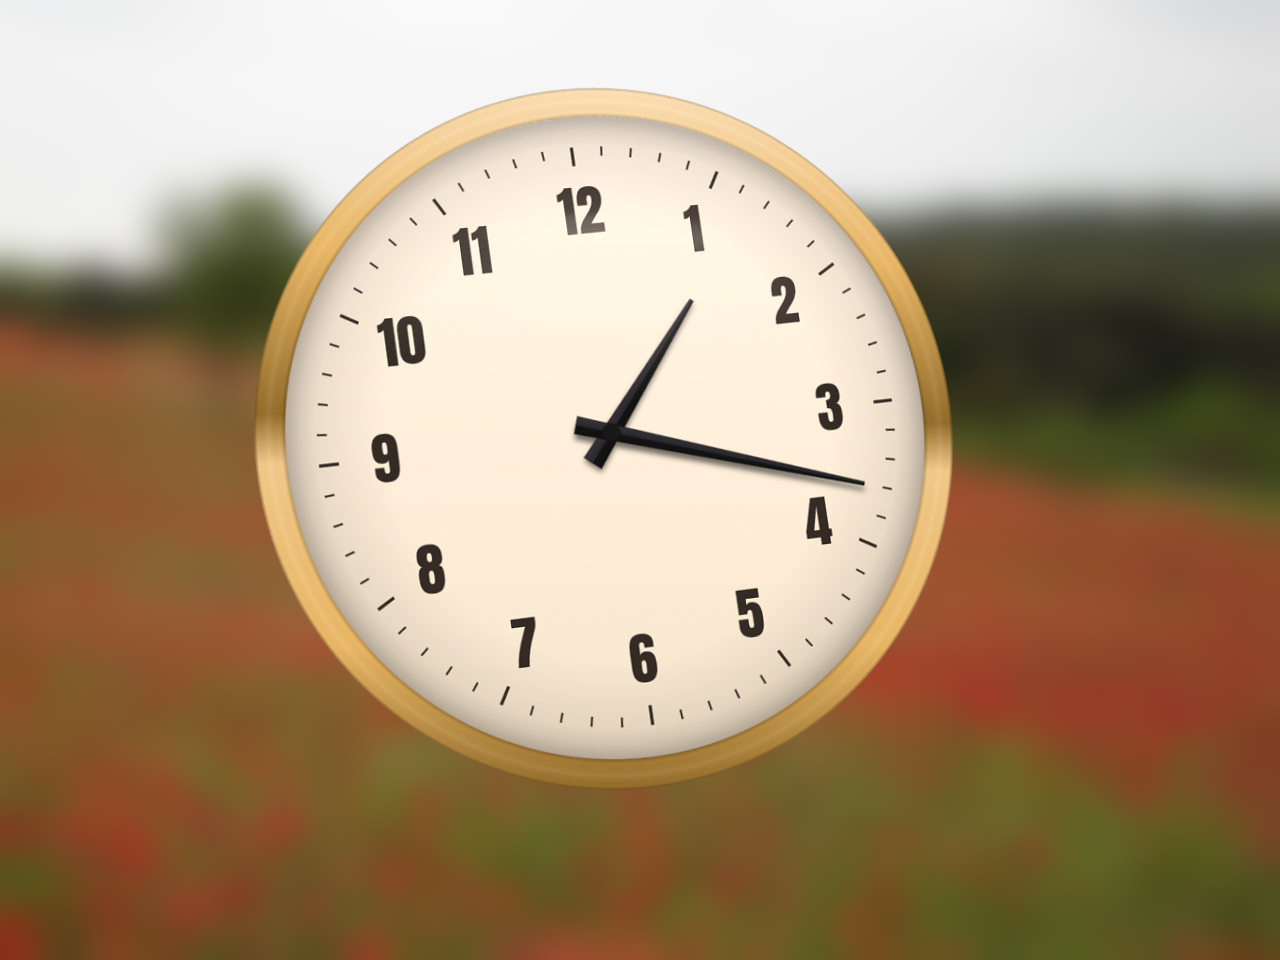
1:18
